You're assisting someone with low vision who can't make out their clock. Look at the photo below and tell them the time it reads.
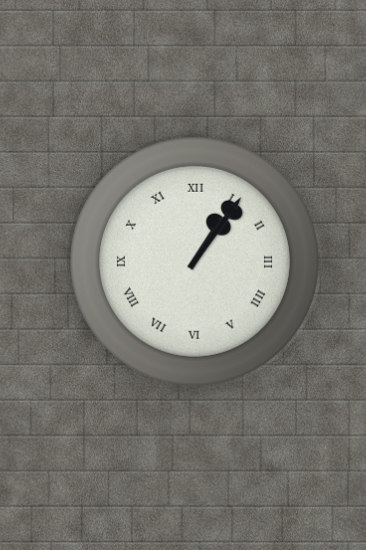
1:06
